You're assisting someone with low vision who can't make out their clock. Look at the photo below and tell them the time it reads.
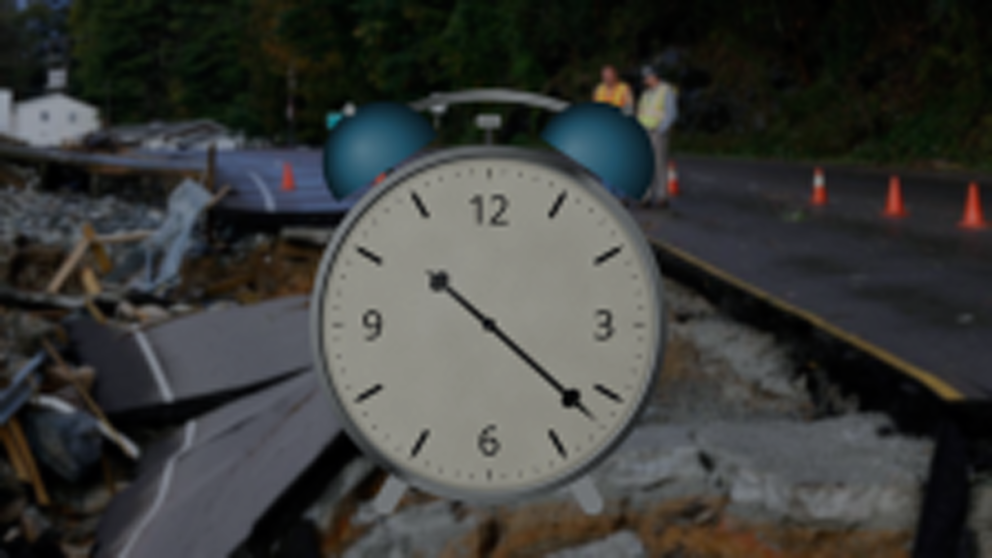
10:22
